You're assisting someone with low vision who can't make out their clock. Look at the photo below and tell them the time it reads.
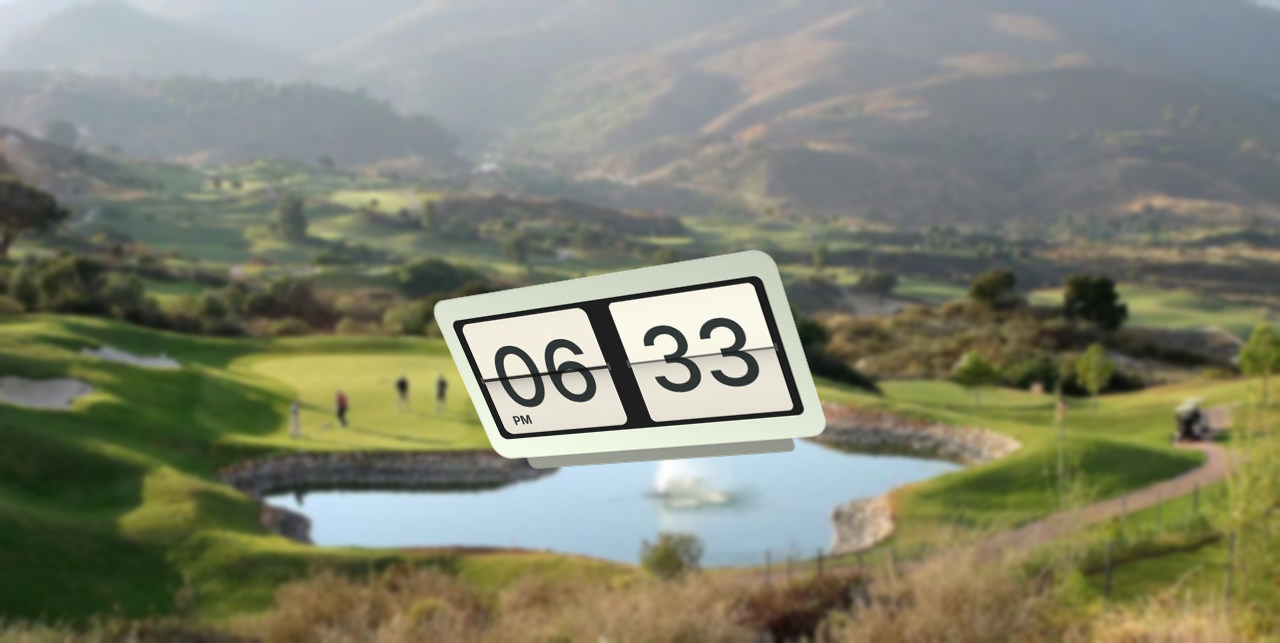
6:33
